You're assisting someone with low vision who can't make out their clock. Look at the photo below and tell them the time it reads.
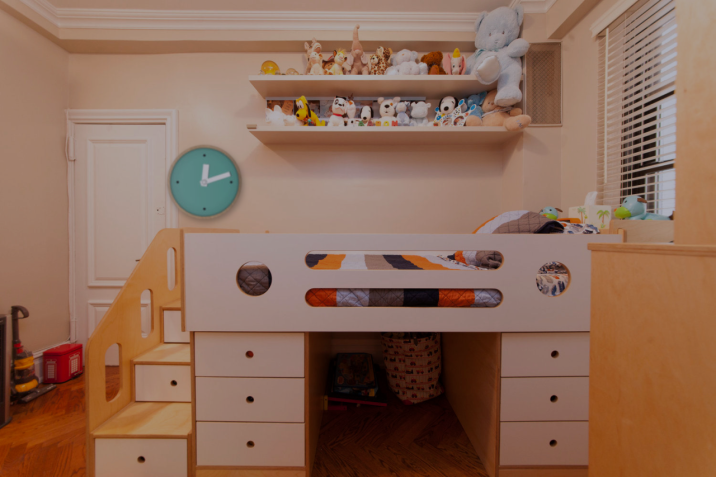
12:12
